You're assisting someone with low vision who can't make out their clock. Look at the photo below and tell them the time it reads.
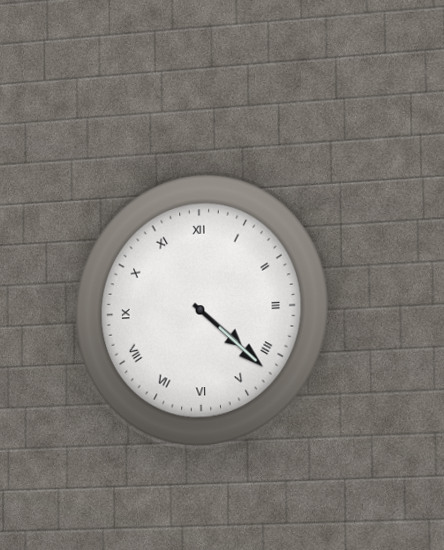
4:22
